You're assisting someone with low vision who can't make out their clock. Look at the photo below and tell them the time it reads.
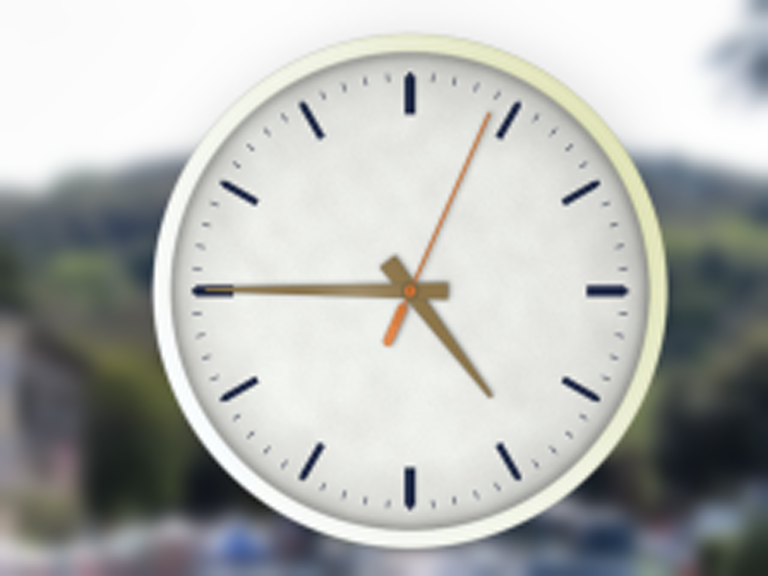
4:45:04
